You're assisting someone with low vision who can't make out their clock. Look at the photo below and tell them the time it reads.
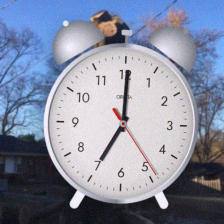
7:00:24
